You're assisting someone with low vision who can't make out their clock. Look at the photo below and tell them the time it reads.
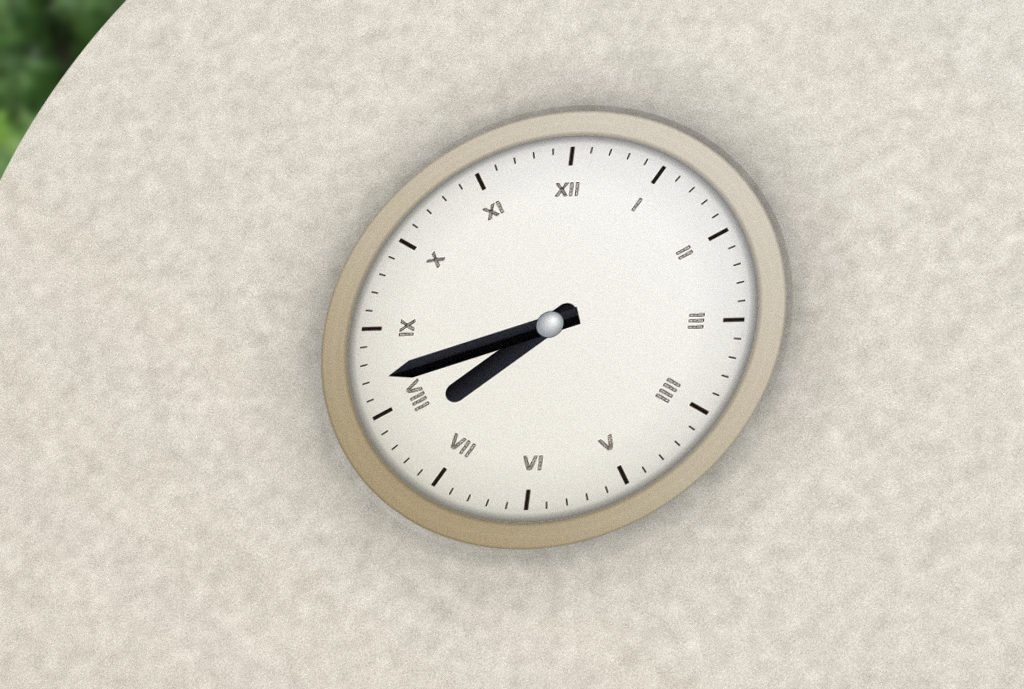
7:42
